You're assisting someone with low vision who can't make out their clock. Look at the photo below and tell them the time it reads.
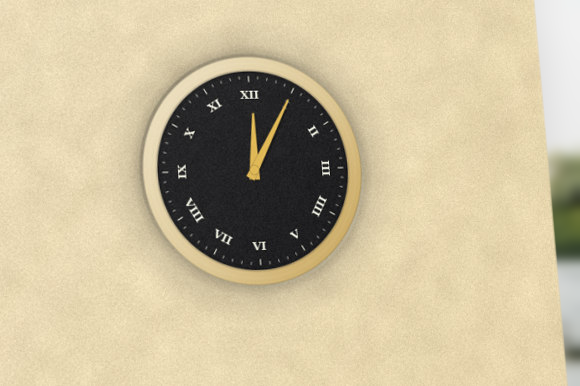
12:05
